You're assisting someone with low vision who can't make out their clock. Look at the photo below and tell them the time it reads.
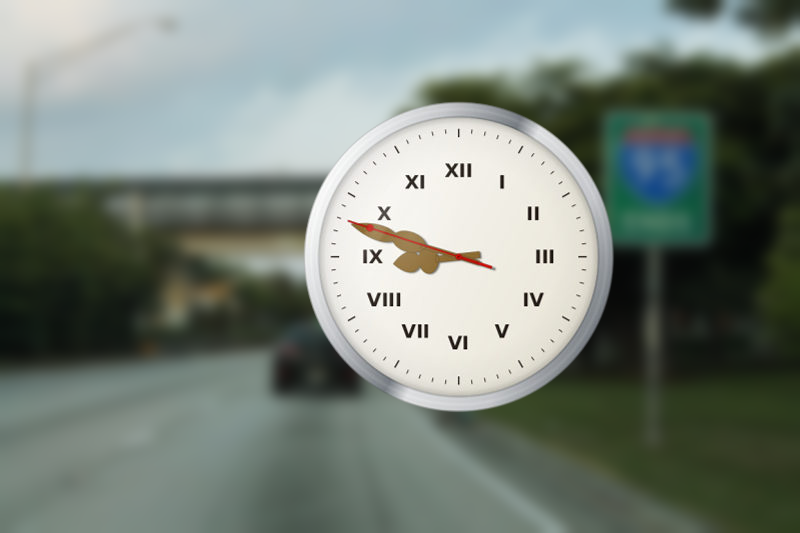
8:47:48
